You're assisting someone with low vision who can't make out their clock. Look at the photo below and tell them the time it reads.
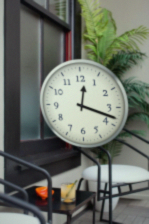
12:18
